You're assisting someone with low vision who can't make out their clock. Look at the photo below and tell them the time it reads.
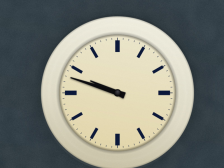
9:48
